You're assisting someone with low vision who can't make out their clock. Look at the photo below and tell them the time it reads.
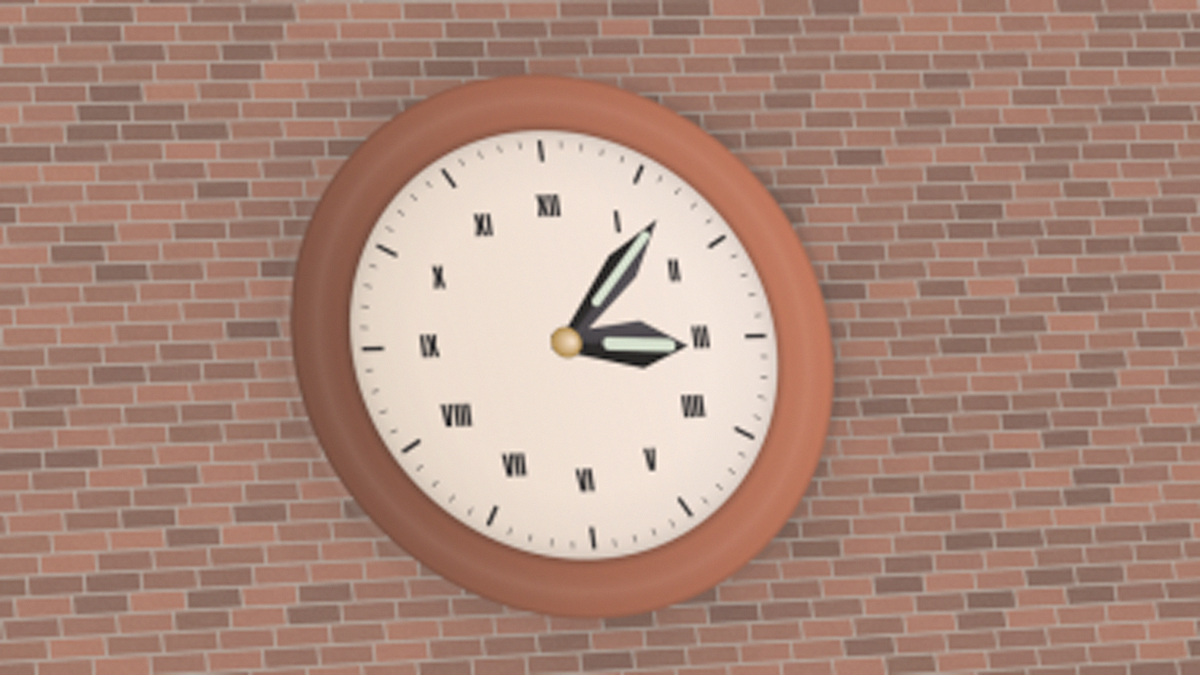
3:07
